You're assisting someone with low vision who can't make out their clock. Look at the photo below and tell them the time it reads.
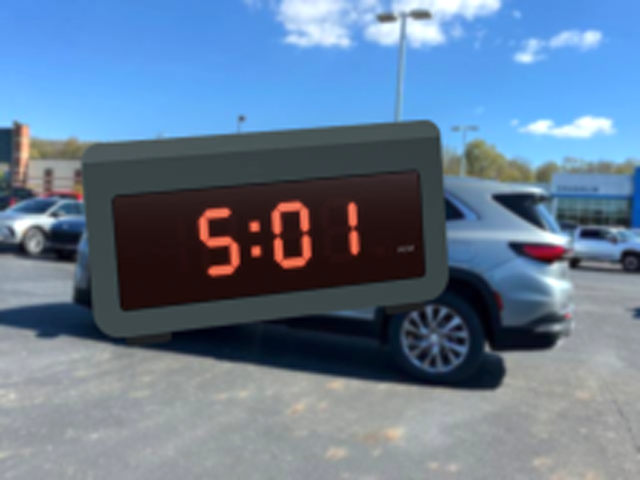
5:01
